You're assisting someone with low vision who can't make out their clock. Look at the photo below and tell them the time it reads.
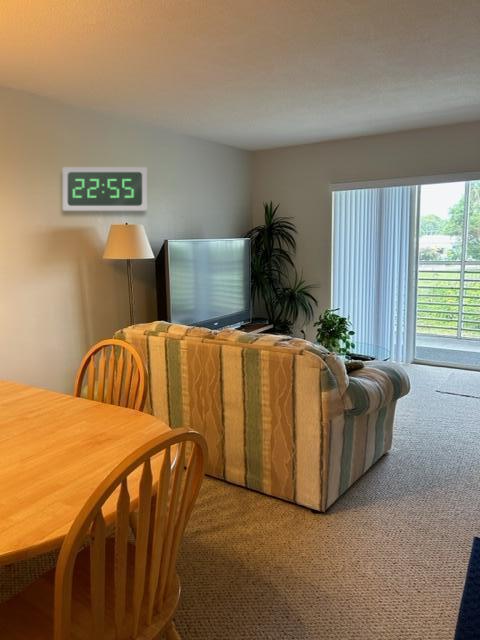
22:55
